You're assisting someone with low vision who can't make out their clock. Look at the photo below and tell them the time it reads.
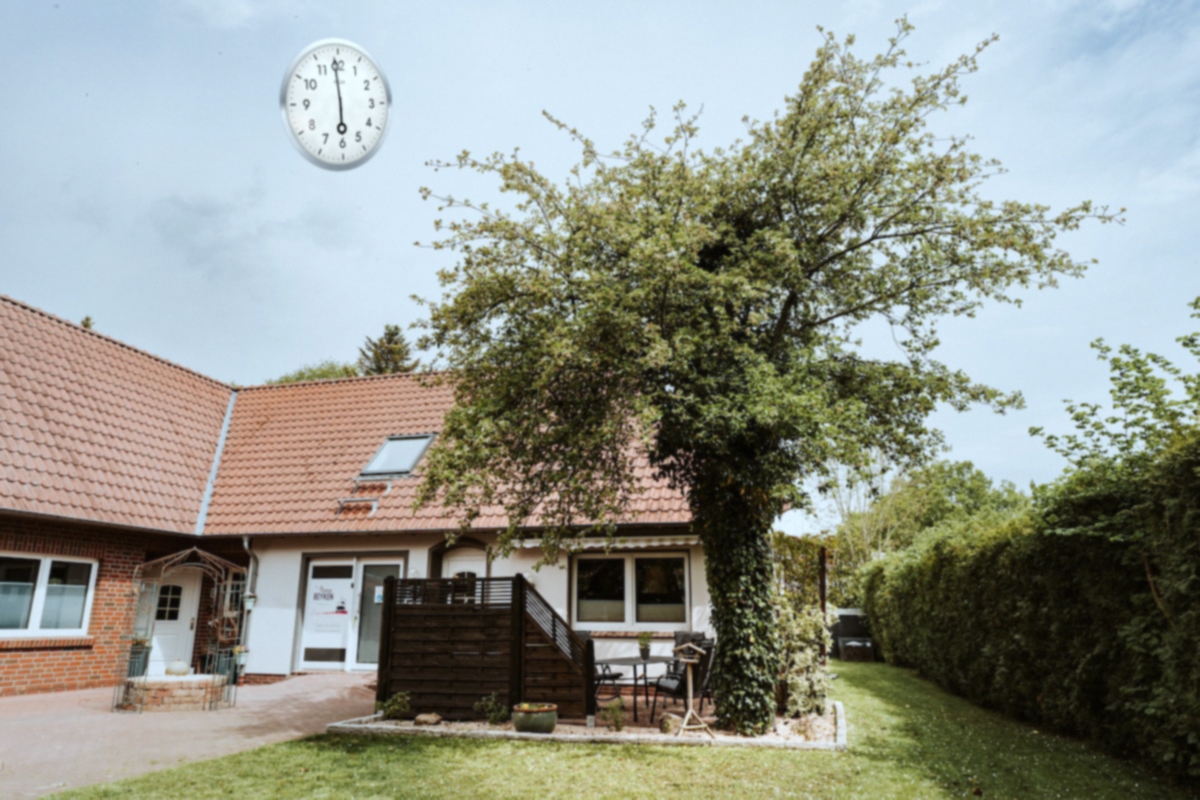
5:59
